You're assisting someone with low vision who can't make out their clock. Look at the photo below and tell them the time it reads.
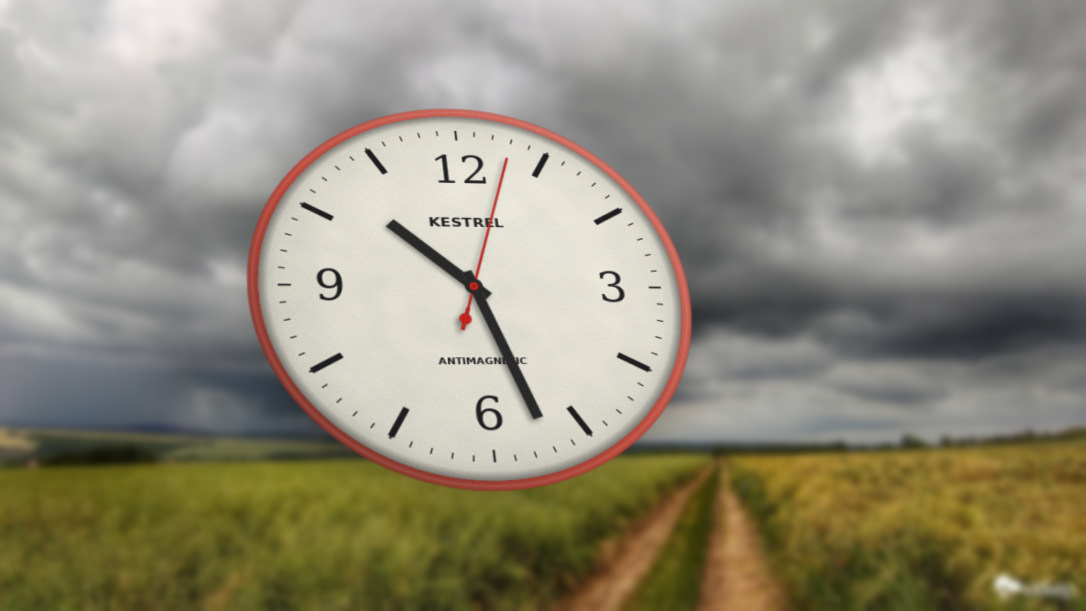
10:27:03
